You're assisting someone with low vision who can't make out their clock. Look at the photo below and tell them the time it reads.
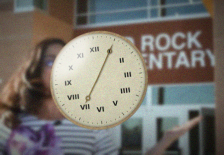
7:05
